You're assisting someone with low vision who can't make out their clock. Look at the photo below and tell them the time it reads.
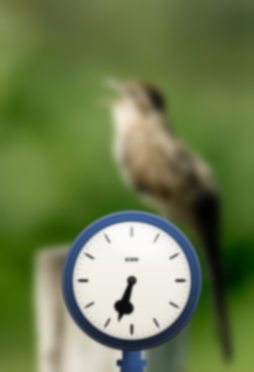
6:33
